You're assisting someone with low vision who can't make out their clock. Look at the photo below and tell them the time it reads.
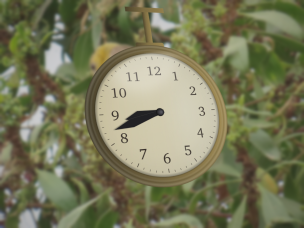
8:42
